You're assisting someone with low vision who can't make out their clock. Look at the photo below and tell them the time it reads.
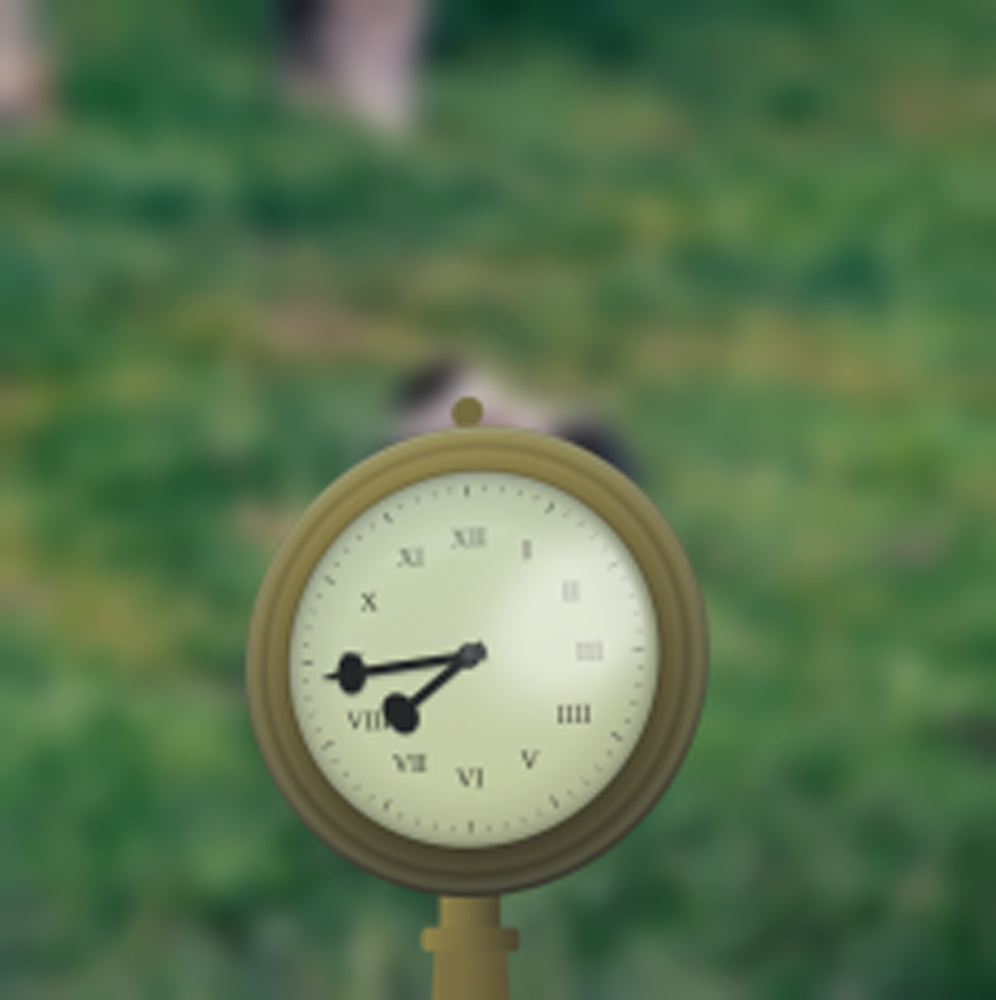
7:44
